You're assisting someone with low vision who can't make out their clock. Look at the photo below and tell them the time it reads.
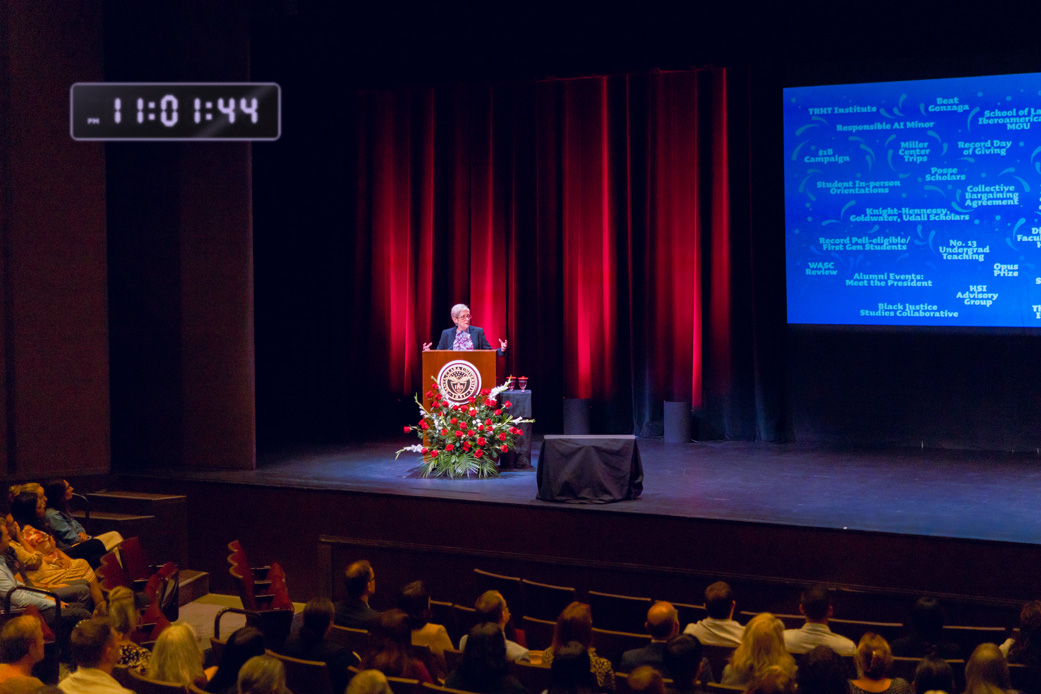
11:01:44
